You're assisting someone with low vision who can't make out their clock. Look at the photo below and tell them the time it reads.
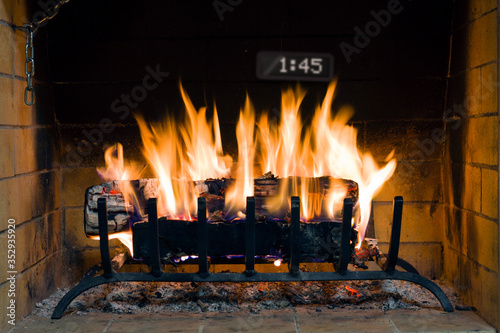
1:45
